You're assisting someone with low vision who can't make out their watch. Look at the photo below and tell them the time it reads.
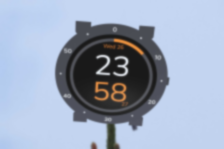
23:58
